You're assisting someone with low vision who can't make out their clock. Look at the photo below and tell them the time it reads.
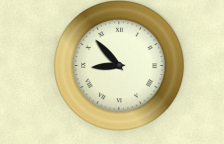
8:53
